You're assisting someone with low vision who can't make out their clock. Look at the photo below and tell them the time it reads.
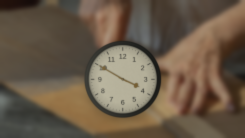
3:50
